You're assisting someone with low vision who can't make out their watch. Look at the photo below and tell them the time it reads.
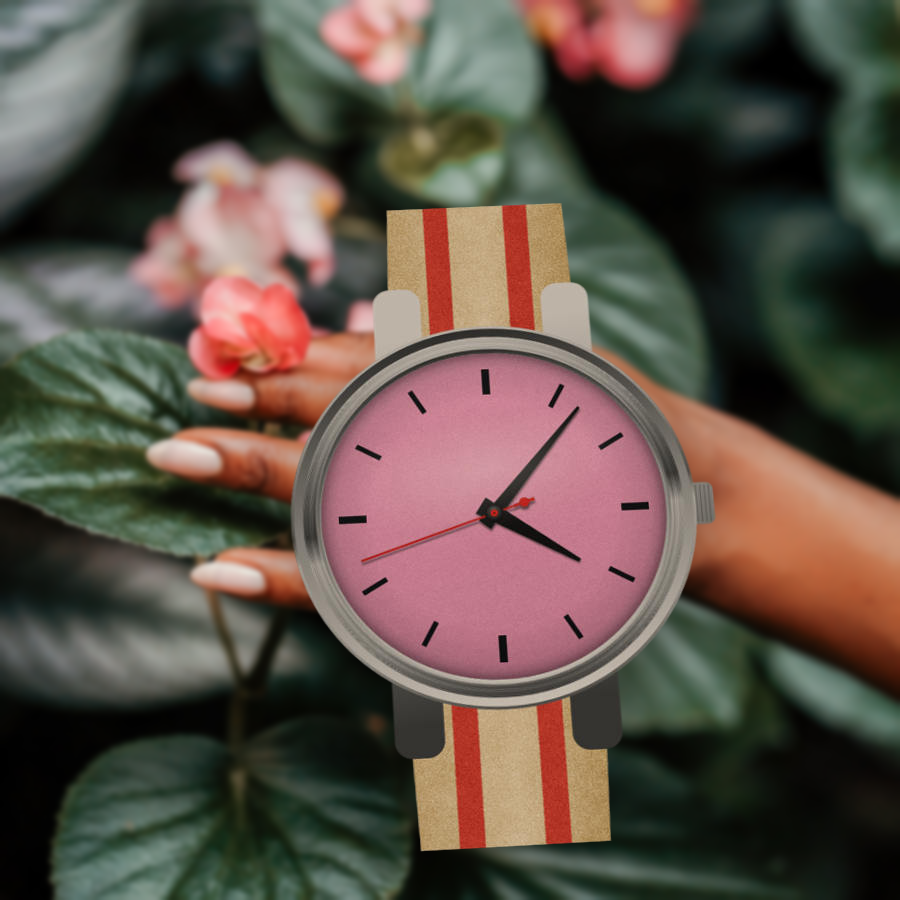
4:06:42
